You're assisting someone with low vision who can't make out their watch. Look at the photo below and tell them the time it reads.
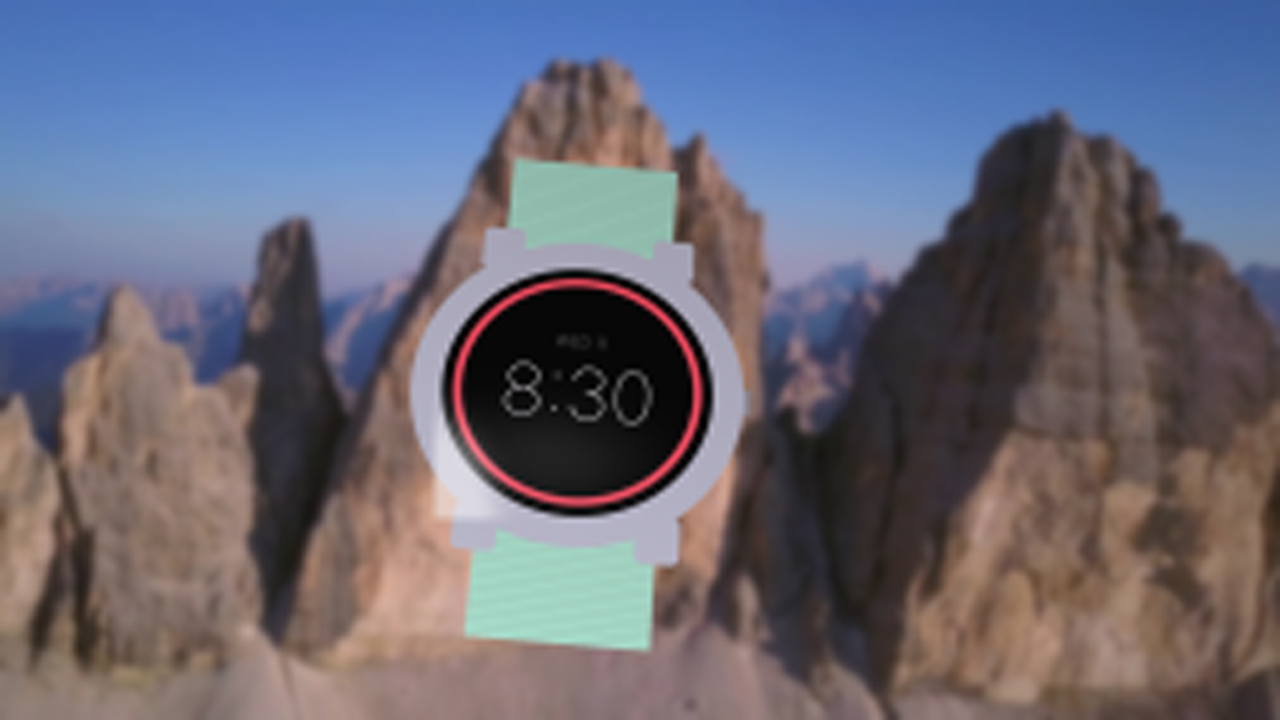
8:30
